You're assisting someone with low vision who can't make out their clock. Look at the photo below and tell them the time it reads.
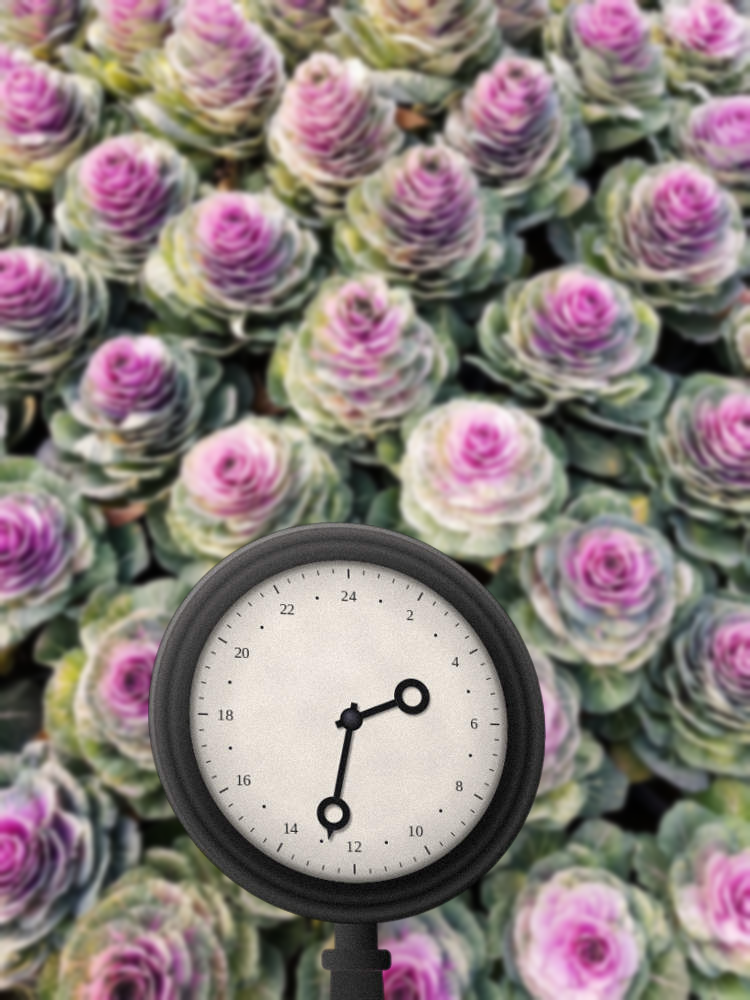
4:32
